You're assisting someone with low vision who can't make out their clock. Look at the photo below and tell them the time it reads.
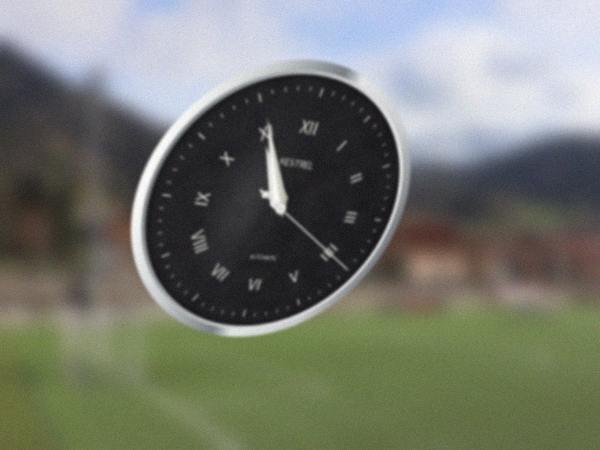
10:55:20
